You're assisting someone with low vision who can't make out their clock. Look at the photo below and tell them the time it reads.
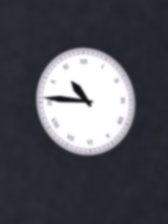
10:46
